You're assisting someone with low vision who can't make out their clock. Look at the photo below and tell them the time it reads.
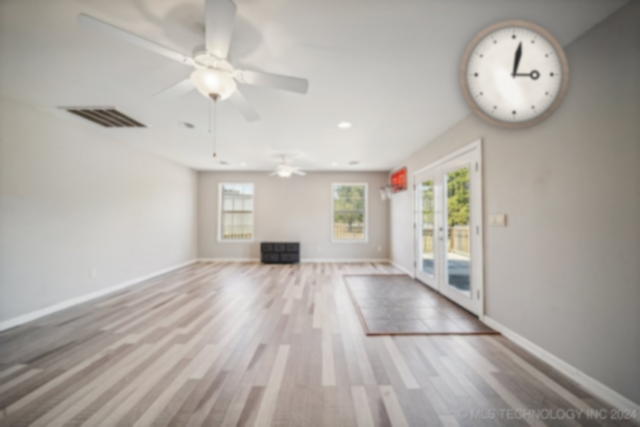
3:02
